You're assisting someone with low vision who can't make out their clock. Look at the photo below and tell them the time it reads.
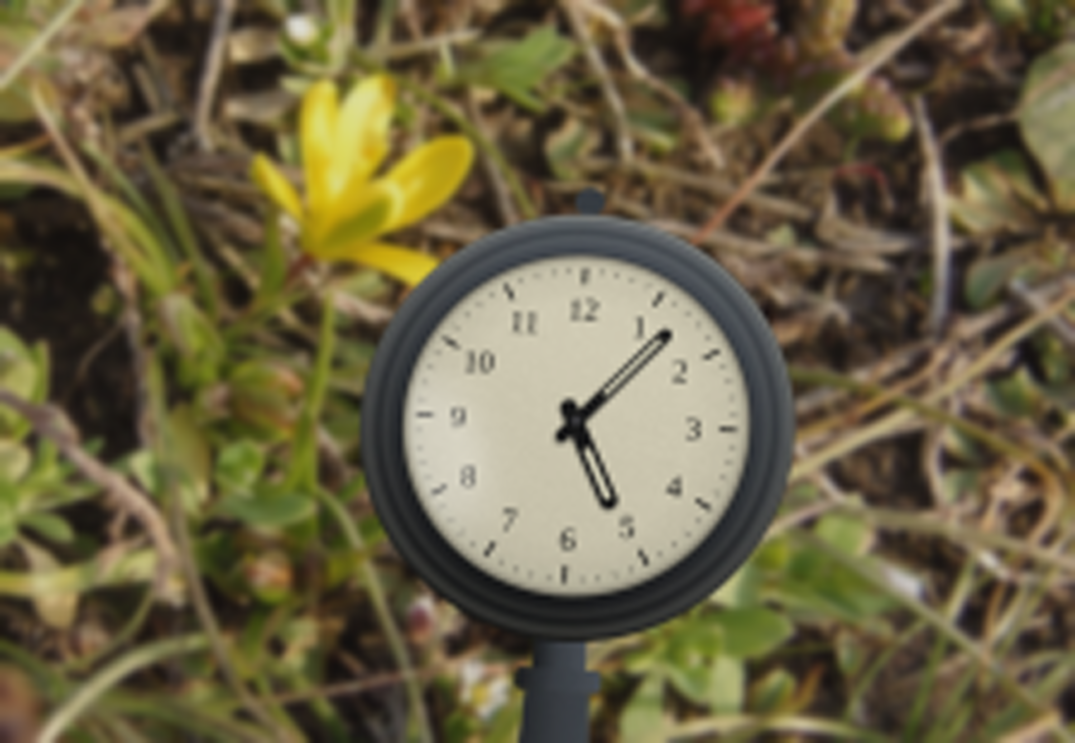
5:07
